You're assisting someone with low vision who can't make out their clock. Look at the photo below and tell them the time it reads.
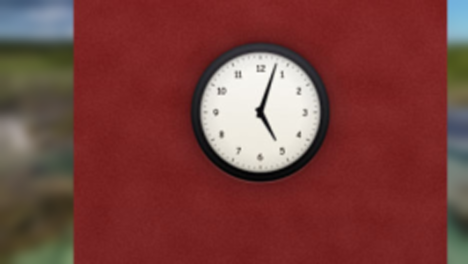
5:03
